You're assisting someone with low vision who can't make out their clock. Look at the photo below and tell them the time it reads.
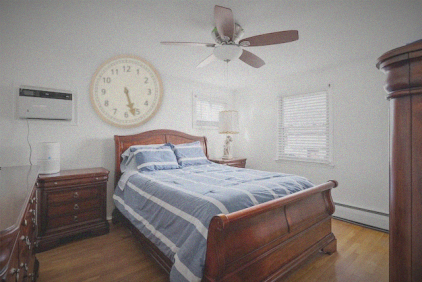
5:27
